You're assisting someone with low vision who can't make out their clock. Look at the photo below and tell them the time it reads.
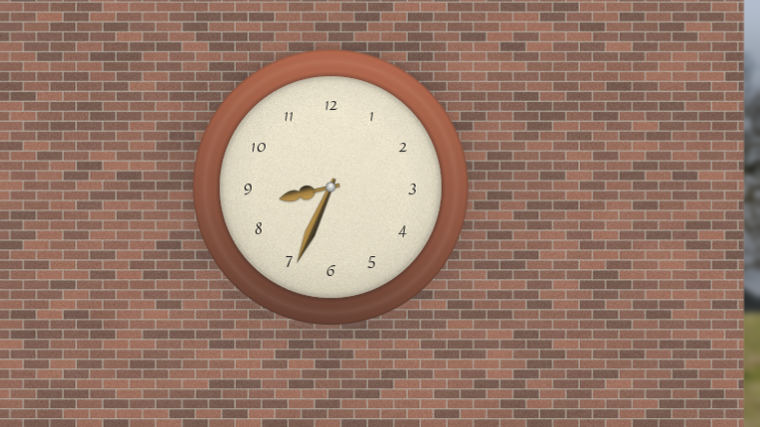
8:34
